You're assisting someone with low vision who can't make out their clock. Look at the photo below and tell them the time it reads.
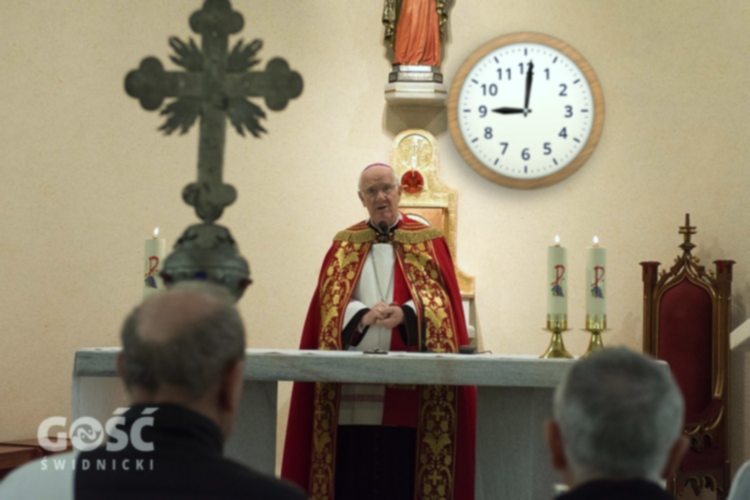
9:01
